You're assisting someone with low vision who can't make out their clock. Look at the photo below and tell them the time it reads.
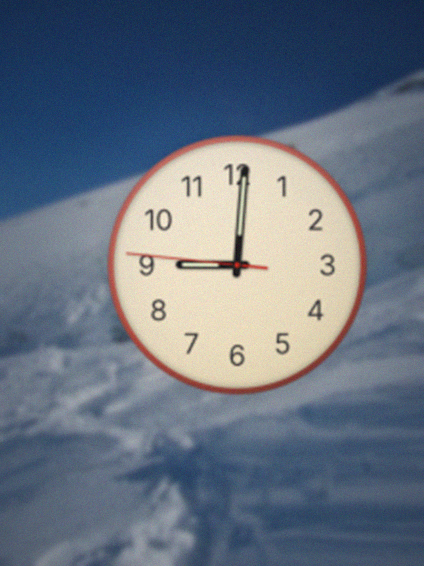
9:00:46
